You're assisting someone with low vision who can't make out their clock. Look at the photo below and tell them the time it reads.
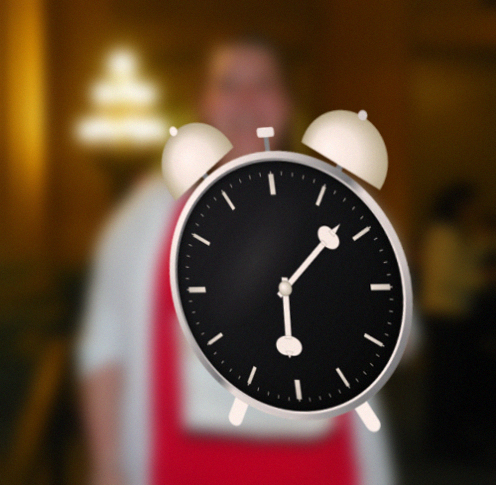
6:08
